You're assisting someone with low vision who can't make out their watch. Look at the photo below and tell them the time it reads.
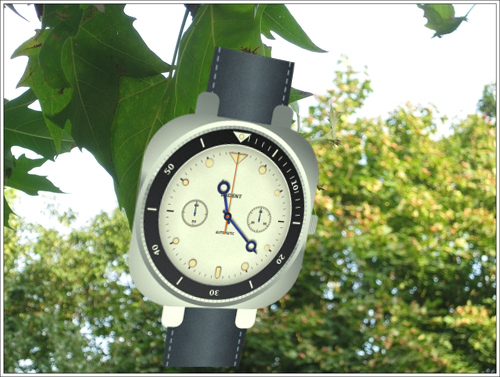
11:22
